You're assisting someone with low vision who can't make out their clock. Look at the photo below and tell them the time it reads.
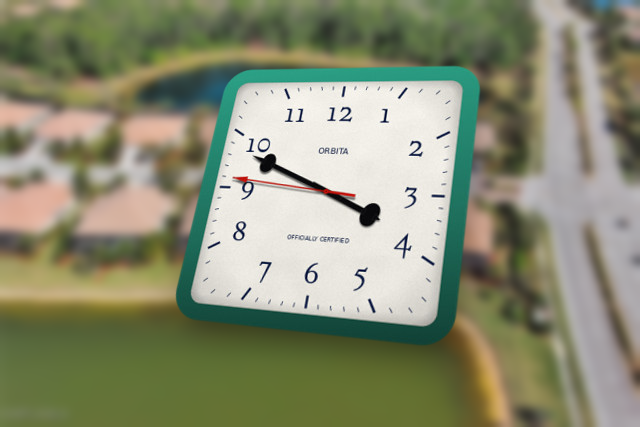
3:48:46
